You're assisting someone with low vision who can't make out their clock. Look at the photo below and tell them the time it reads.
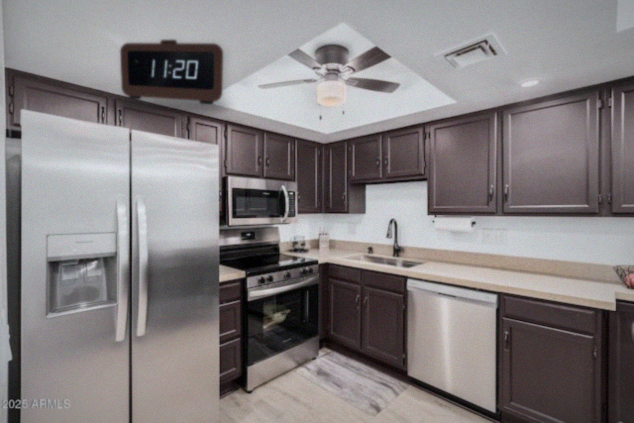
11:20
